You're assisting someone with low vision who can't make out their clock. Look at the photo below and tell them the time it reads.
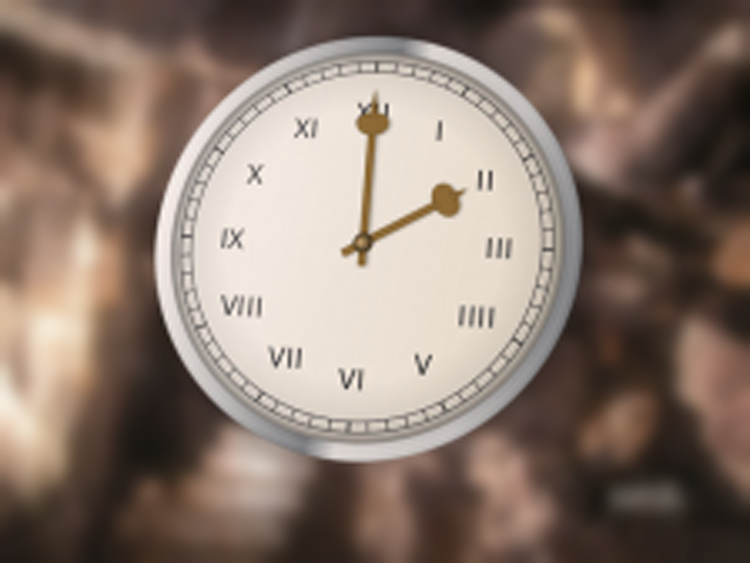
2:00
